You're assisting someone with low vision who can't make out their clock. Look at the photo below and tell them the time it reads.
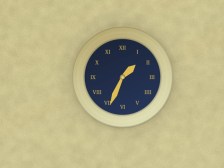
1:34
